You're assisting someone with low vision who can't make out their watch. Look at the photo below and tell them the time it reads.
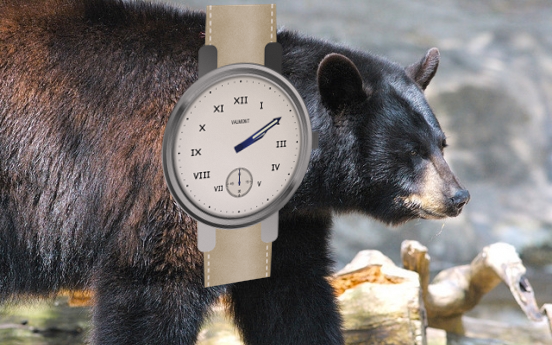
2:10
